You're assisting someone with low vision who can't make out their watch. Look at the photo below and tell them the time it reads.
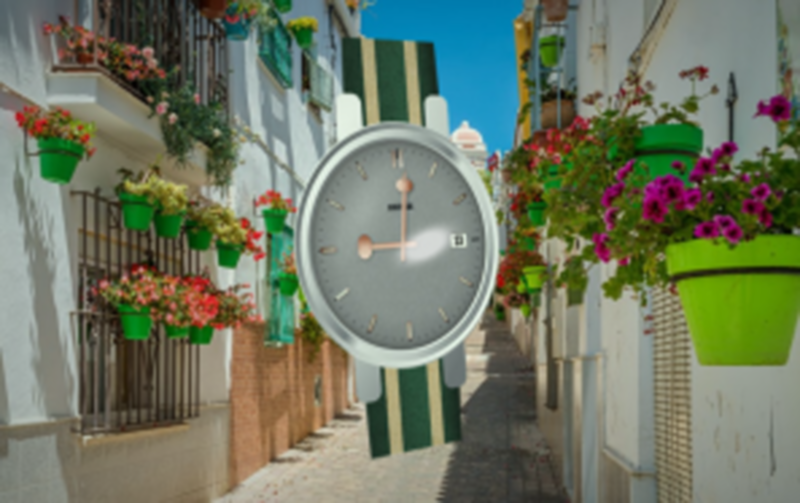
9:01
